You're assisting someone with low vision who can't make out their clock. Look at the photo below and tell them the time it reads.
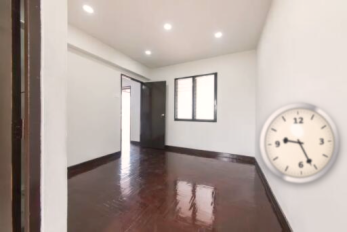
9:26
